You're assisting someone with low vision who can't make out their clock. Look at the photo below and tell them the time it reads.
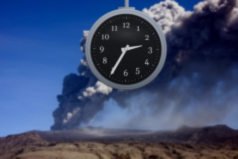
2:35
